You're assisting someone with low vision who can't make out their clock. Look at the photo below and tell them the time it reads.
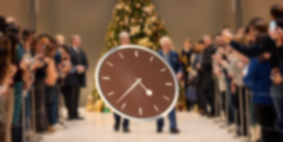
4:37
